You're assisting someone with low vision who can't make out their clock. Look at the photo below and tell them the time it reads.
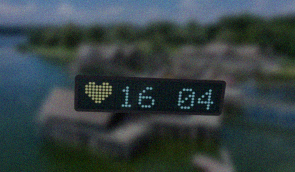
16:04
